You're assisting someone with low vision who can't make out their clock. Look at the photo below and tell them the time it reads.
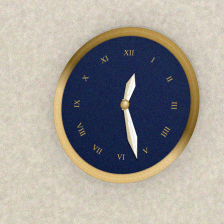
12:27
